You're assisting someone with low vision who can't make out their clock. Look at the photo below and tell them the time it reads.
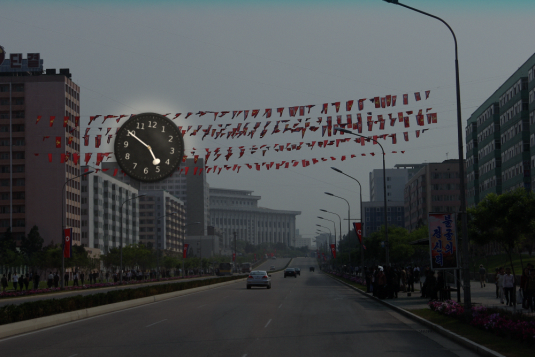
4:50
